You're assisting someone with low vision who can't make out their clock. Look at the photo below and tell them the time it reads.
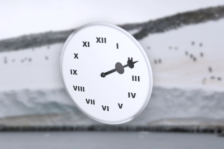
2:11
